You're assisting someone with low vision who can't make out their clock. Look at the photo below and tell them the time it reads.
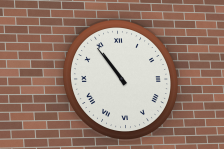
10:54
